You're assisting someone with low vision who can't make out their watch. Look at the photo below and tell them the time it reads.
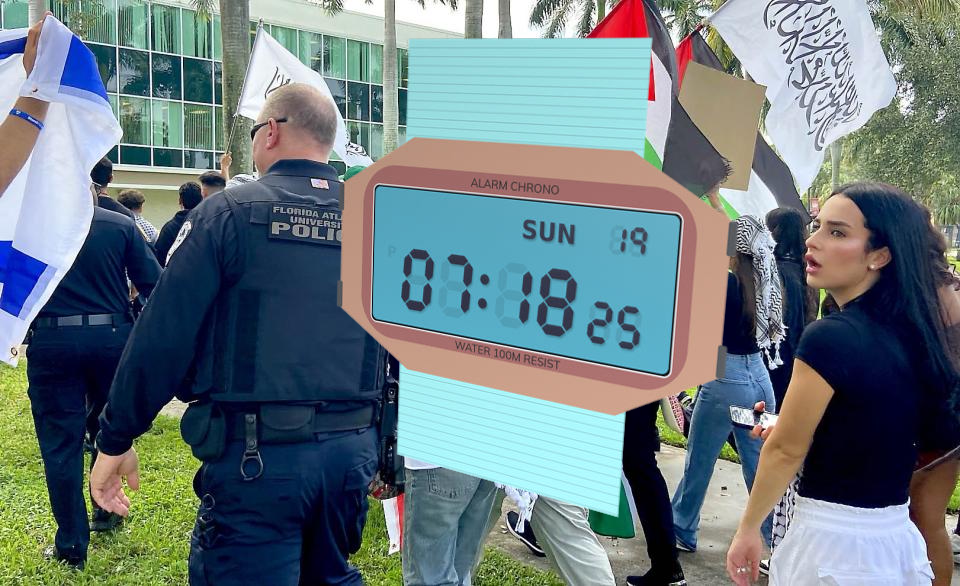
7:18:25
